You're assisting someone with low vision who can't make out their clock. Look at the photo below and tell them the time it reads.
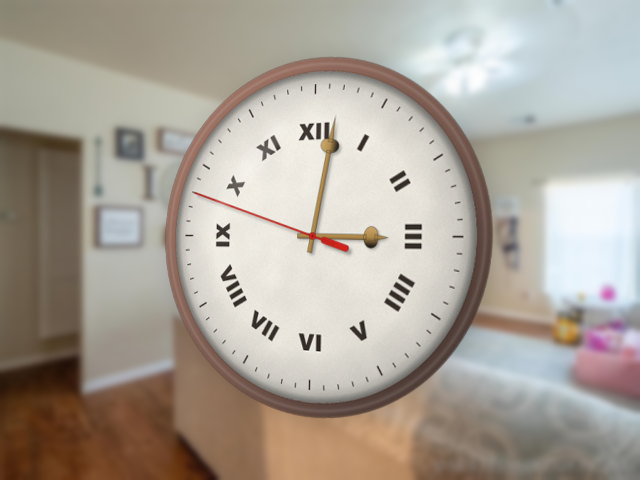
3:01:48
